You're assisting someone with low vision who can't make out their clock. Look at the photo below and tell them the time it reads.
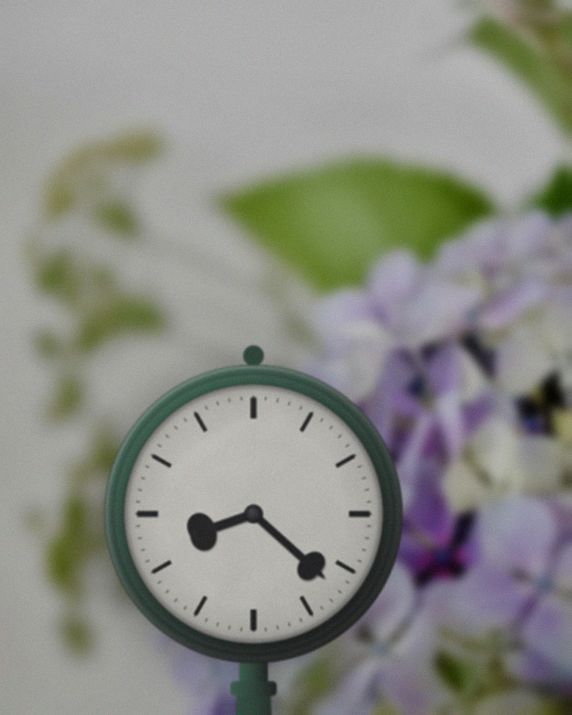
8:22
